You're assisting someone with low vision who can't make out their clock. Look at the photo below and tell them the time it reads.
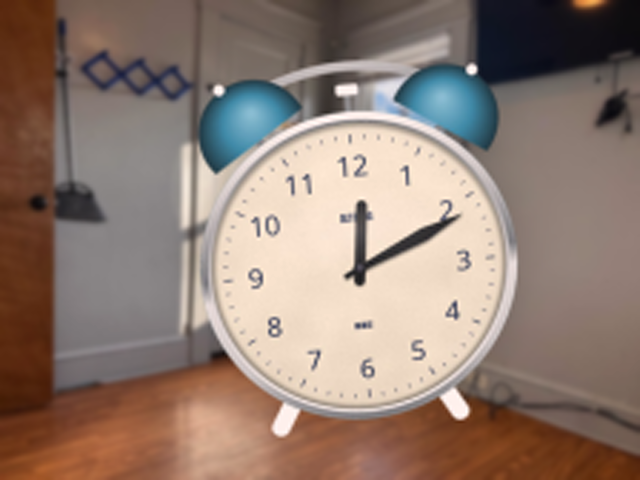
12:11
